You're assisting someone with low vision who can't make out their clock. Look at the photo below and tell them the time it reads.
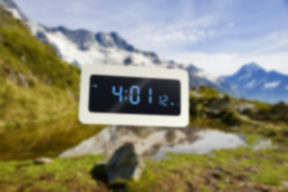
4:01
